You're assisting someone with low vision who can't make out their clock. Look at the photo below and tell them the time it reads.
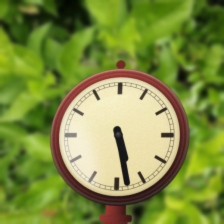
5:28
